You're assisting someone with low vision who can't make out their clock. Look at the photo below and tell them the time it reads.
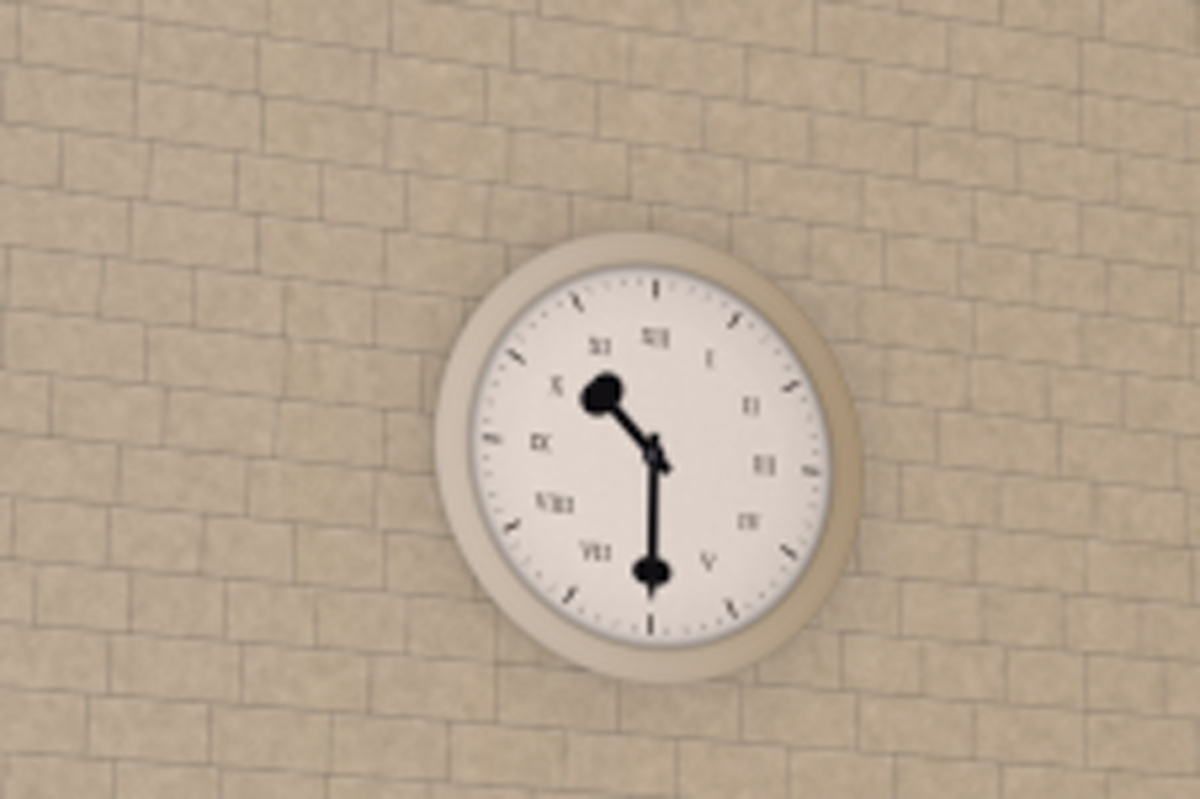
10:30
